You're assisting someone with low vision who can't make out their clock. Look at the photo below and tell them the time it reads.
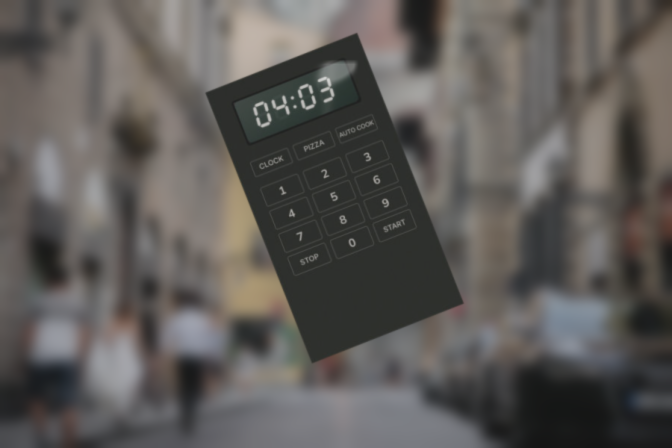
4:03
